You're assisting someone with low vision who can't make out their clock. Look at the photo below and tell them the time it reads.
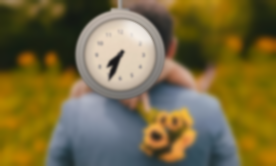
7:34
